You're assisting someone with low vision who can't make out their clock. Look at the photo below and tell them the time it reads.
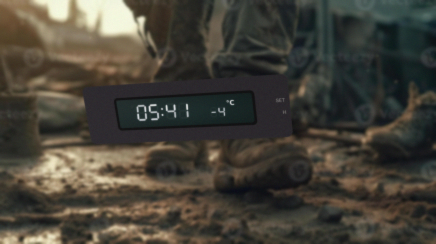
5:41
